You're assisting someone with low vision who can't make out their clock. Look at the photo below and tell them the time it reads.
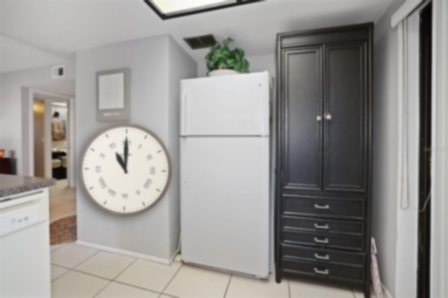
11:00
